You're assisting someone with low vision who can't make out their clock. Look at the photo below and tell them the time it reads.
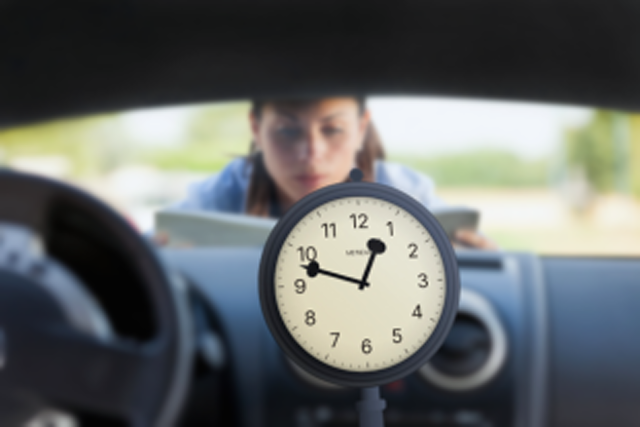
12:48
